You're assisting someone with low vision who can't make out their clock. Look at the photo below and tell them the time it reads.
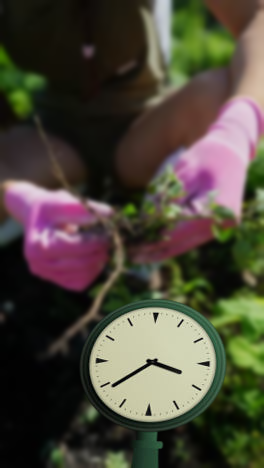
3:39
